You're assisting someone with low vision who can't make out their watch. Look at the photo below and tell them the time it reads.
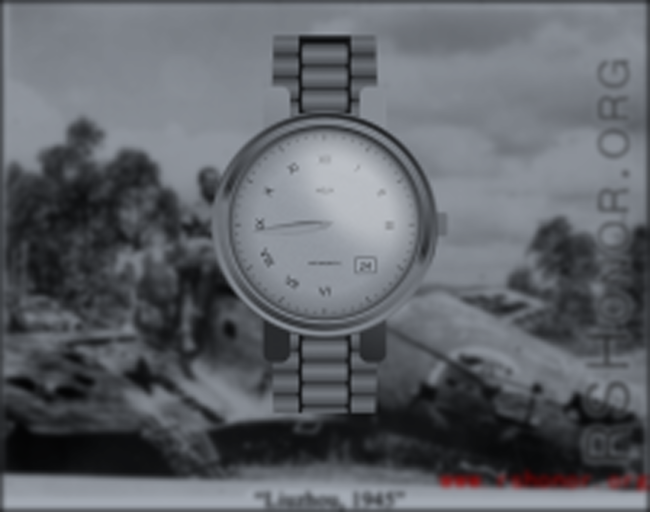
8:44
